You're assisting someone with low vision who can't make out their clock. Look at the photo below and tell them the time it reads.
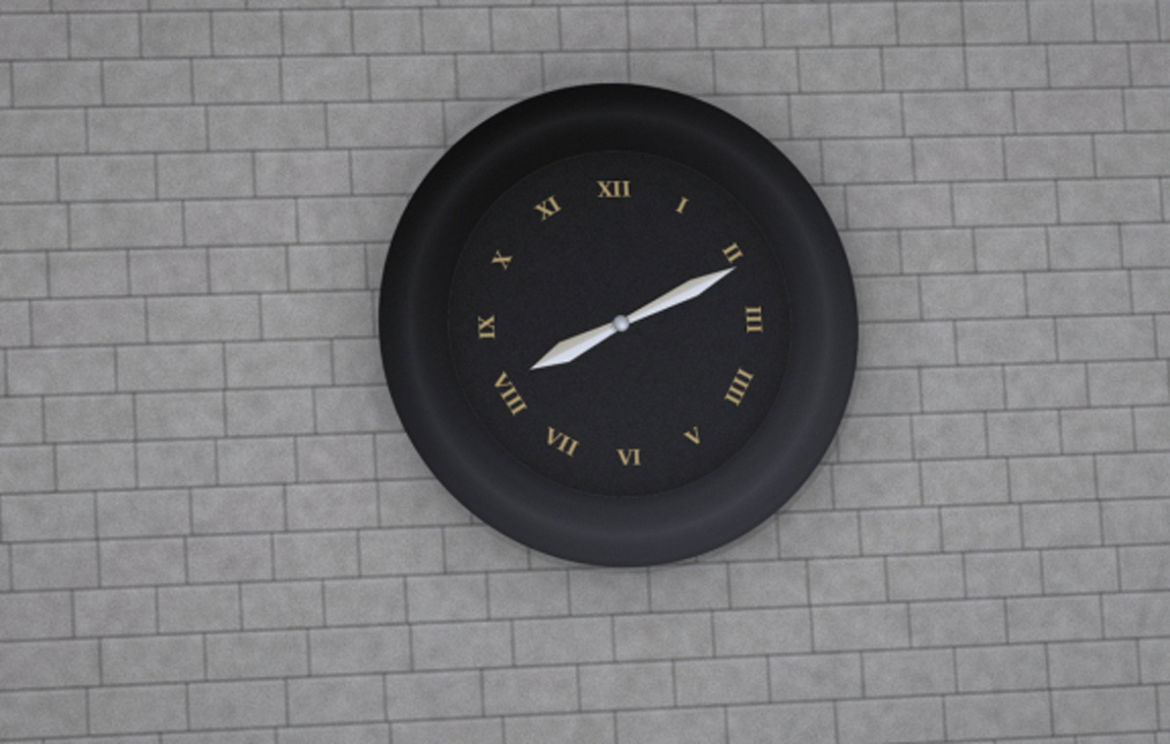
8:11
